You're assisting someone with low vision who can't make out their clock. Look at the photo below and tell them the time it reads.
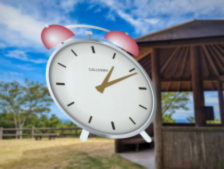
1:11
